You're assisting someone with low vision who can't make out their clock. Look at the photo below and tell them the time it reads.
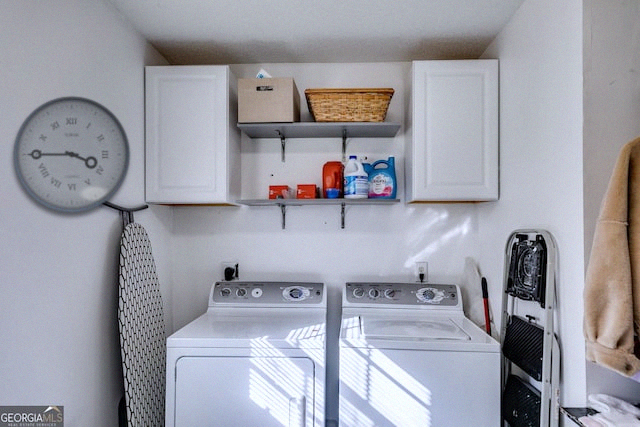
3:45
